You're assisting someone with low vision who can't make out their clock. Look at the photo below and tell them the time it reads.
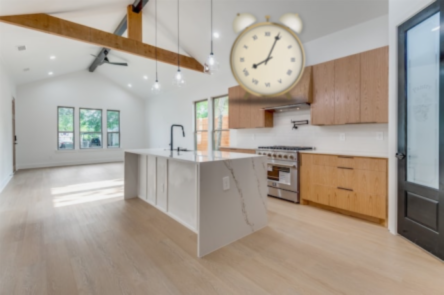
8:04
